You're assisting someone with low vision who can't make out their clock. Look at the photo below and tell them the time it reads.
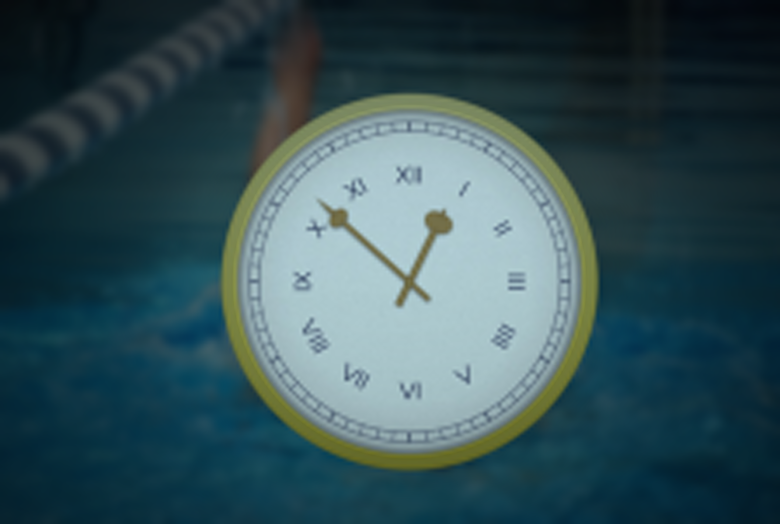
12:52
